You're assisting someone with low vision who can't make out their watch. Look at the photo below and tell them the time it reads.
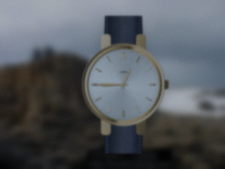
12:45
